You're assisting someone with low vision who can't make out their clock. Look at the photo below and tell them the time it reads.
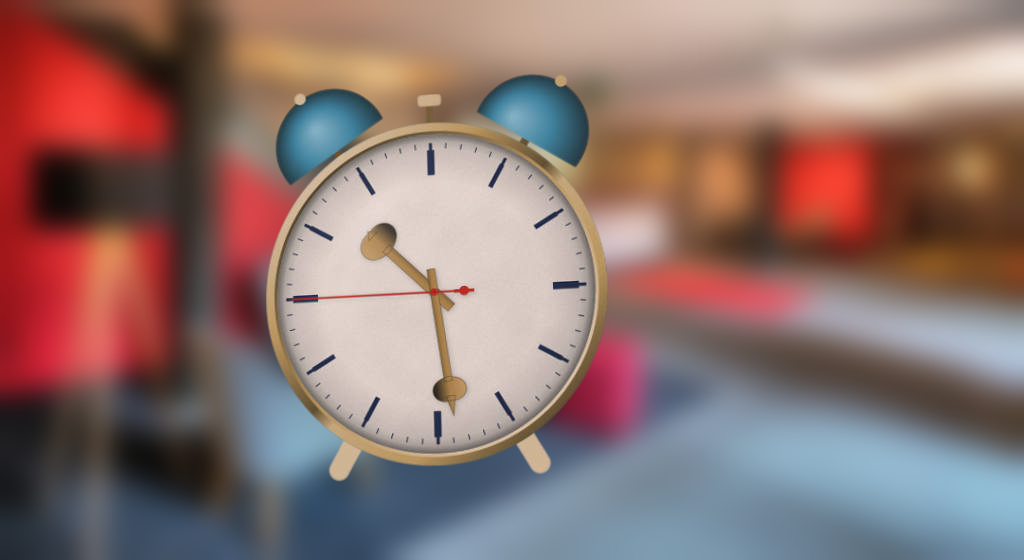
10:28:45
